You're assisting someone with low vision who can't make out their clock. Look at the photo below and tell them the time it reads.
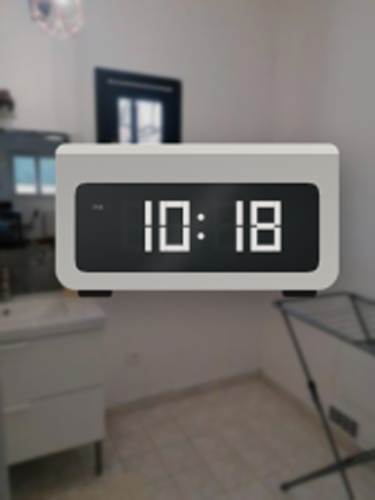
10:18
